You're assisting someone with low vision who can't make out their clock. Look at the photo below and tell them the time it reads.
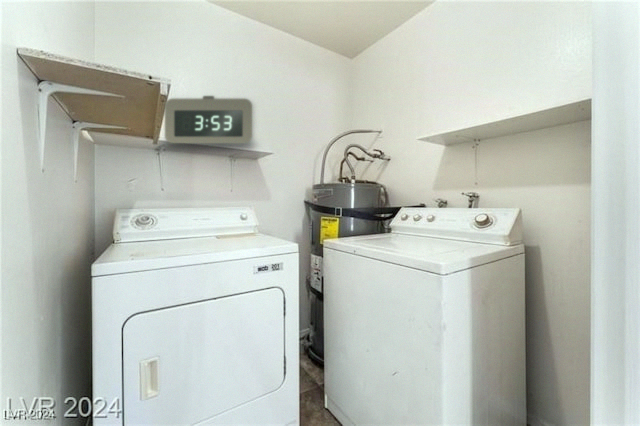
3:53
